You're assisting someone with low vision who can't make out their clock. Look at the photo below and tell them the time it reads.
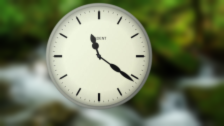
11:21
